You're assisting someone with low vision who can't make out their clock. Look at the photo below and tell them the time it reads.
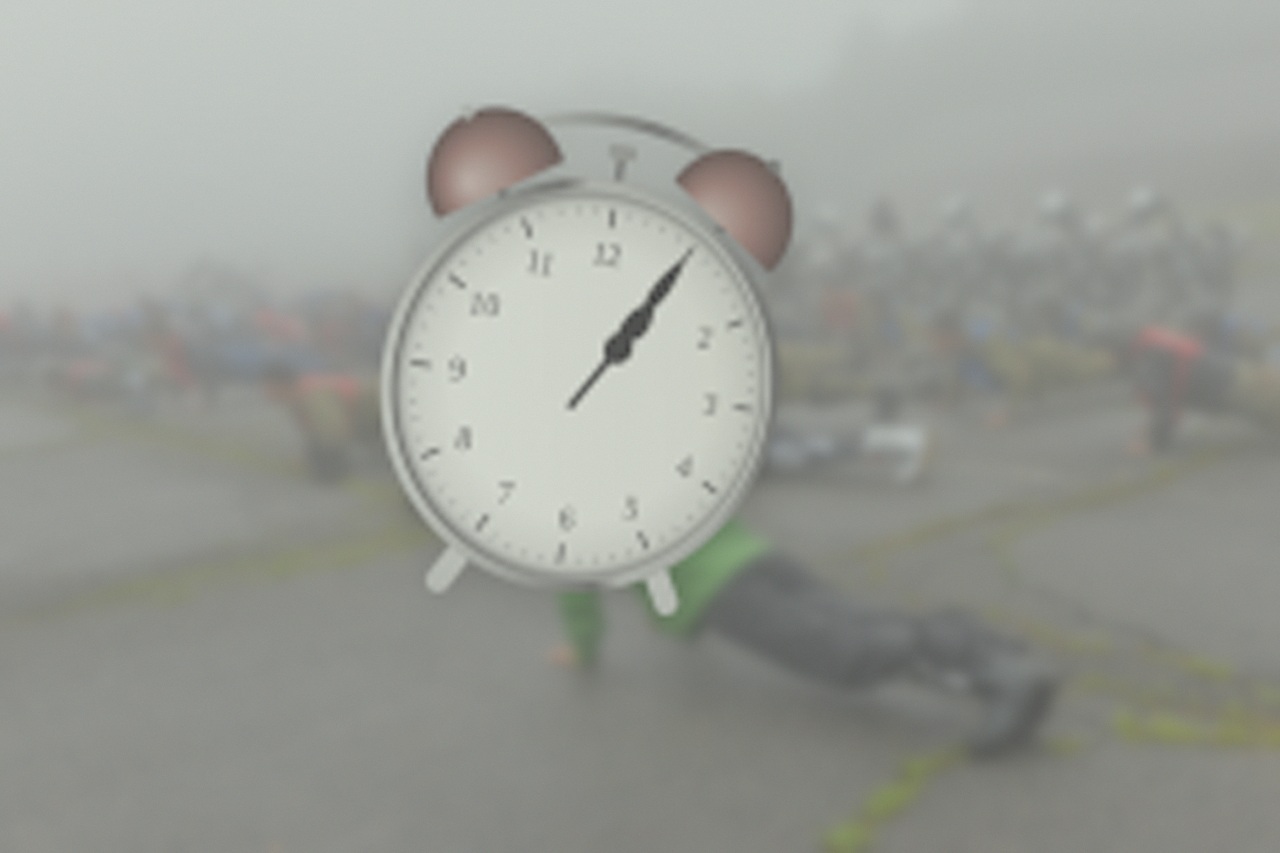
1:05
